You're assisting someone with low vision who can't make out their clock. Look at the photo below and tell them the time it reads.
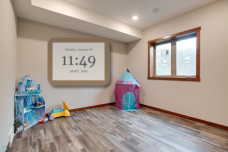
11:49
